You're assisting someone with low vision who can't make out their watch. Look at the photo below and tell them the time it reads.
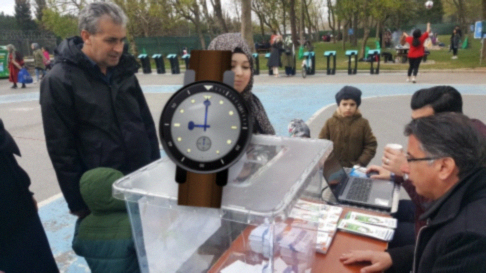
9:00
